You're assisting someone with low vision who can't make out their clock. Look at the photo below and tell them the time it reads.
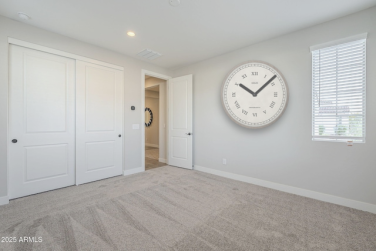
10:08
